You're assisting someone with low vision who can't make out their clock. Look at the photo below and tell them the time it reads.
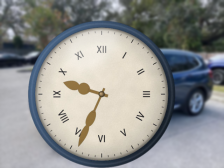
9:34
